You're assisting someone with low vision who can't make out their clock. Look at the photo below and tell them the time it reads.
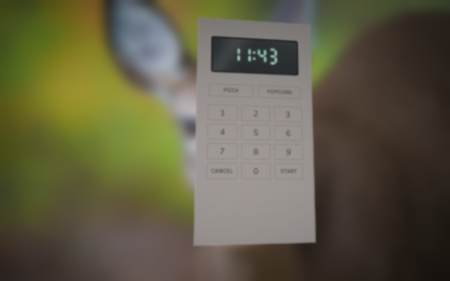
11:43
